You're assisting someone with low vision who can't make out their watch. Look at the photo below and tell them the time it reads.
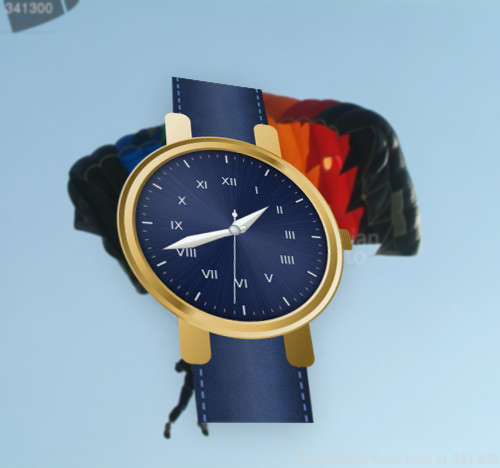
1:41:31
